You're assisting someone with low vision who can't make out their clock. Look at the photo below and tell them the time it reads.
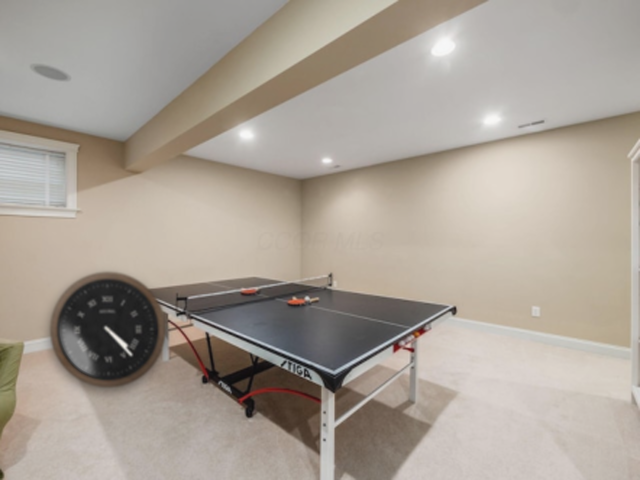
4:23
